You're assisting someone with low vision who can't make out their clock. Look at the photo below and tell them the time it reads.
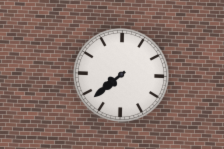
7:38
